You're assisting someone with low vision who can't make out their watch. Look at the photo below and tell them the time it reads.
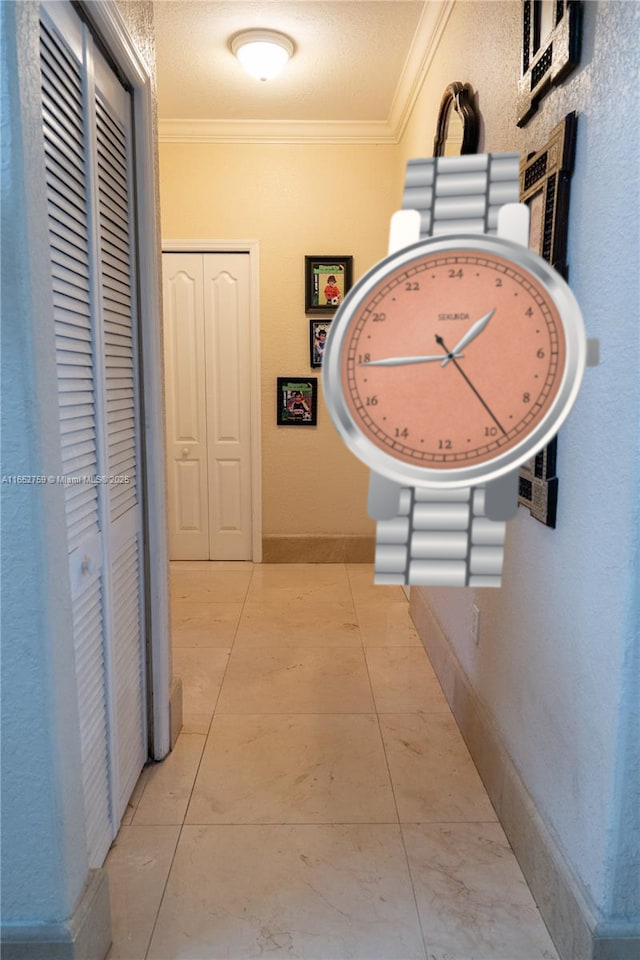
2:44:24
